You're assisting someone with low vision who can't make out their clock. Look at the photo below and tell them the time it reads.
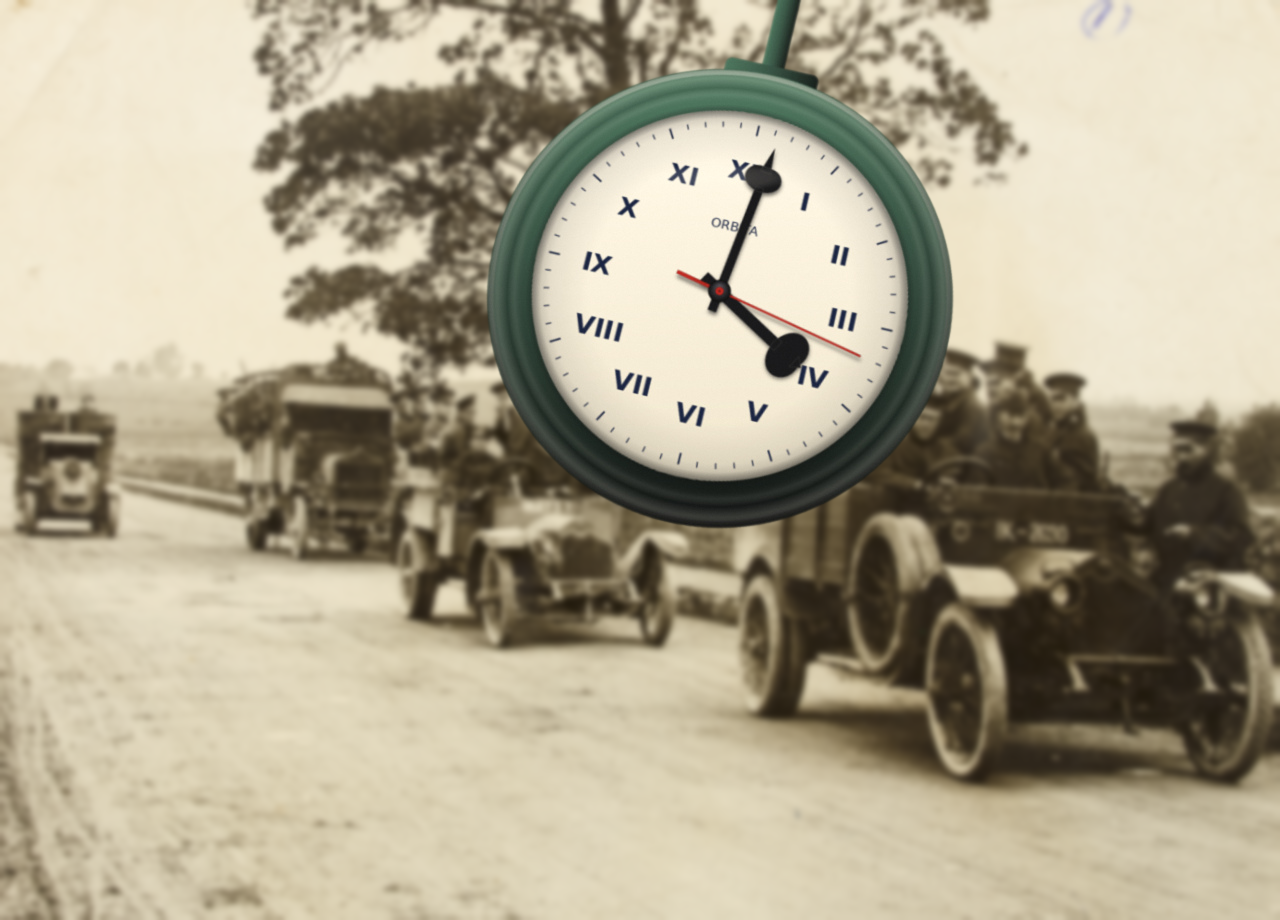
4:01:17
